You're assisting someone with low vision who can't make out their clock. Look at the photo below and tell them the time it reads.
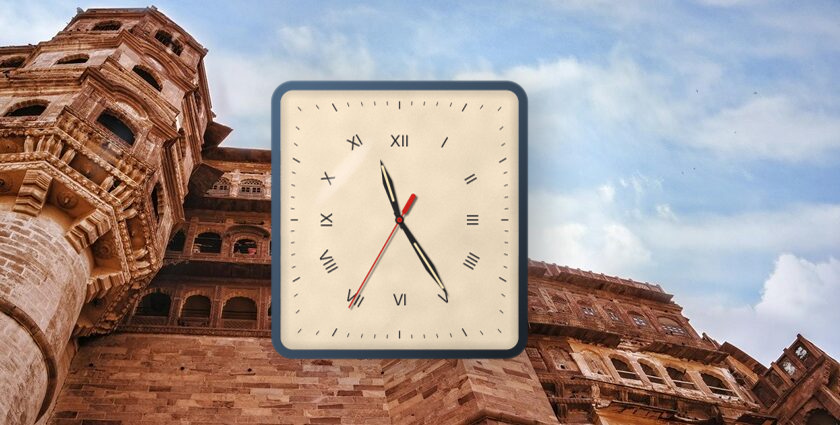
11:24:35
